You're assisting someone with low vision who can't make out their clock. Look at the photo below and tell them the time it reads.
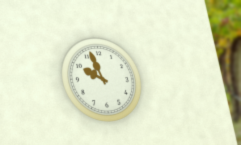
9:57
